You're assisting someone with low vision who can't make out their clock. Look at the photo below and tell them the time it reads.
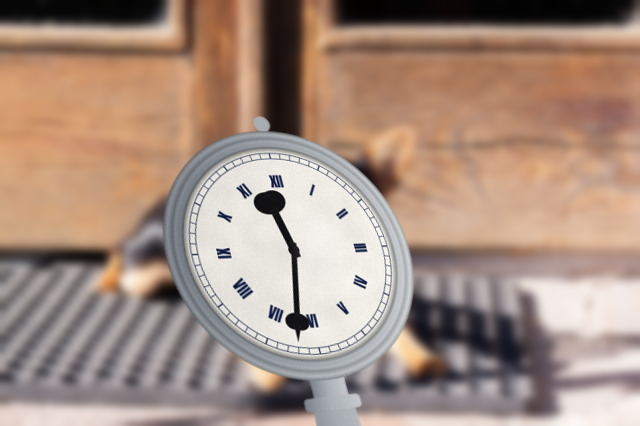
11:32
